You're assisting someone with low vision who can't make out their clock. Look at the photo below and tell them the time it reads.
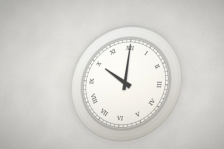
10:00
